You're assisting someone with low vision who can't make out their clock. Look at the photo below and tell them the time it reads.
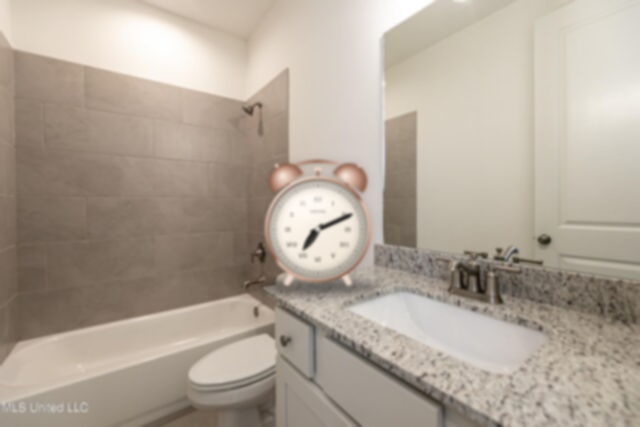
7:11
